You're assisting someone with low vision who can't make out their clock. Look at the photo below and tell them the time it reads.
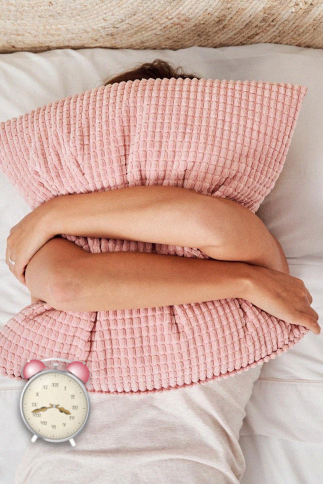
3:42
